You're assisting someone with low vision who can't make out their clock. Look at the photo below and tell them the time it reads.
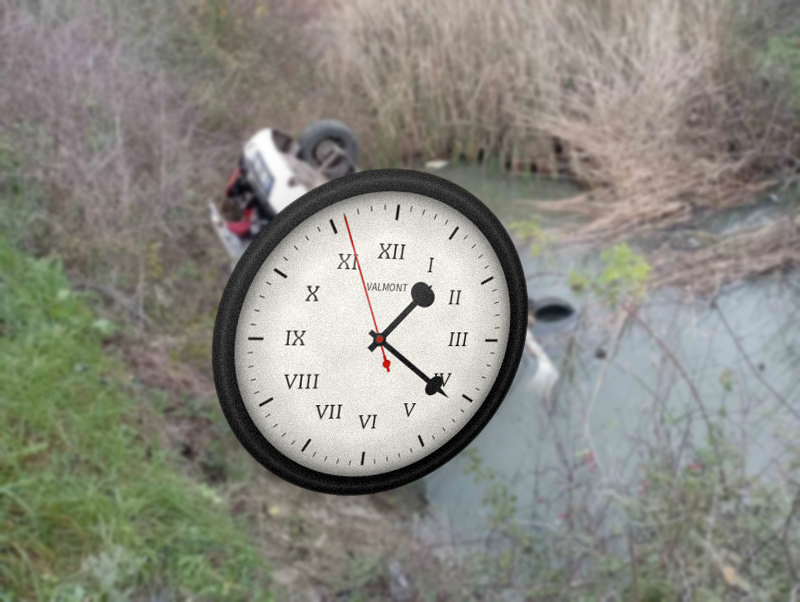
1:20:56
